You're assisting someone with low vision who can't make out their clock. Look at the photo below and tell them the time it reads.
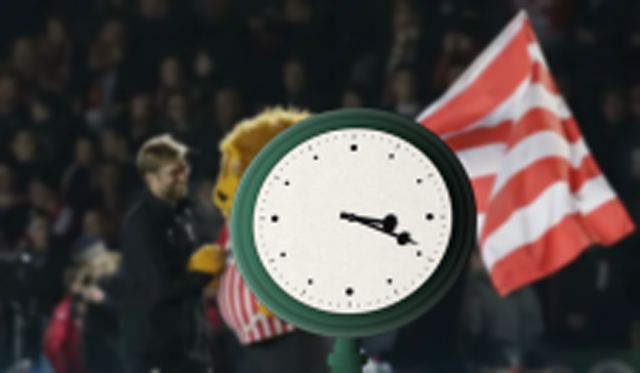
3:19
